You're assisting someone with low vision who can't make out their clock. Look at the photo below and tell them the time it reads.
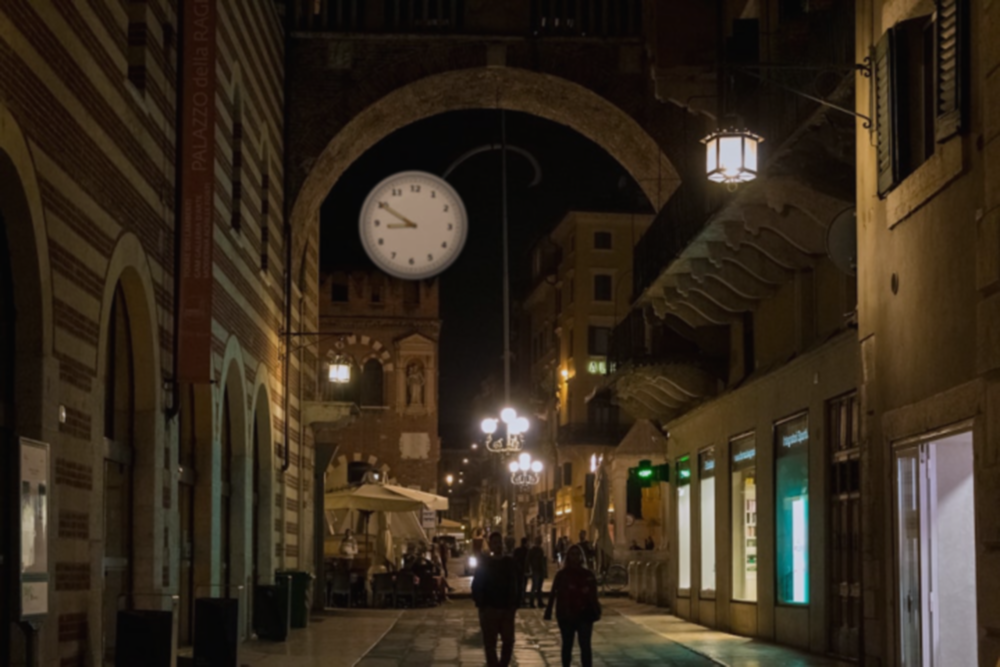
8:50
